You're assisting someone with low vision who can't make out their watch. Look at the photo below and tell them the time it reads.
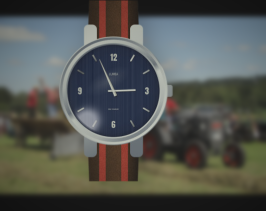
2:56
